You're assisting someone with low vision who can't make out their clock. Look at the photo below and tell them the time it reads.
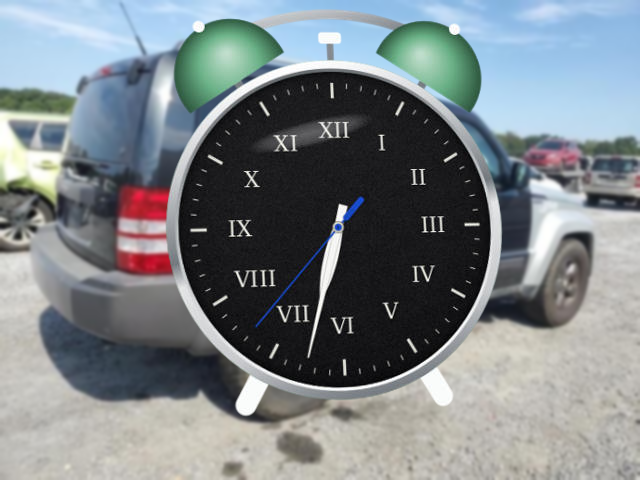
6:32:37
